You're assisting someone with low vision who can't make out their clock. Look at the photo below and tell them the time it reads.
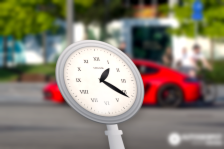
1:21
